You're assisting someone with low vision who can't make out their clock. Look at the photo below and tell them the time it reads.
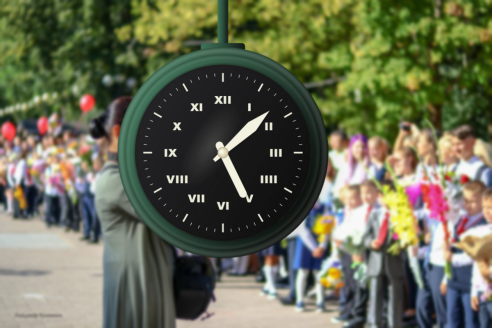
5:08
